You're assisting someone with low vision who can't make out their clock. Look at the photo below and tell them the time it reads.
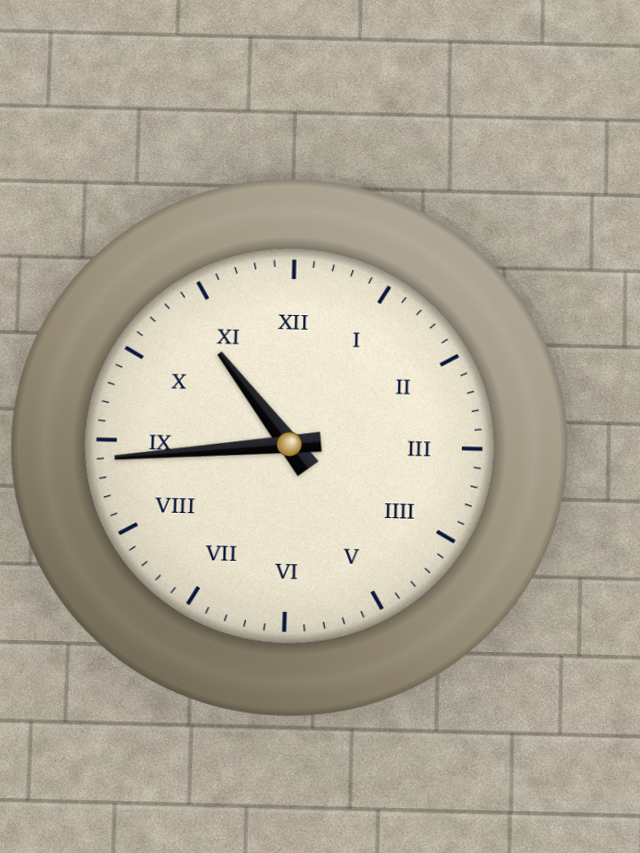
10:44
